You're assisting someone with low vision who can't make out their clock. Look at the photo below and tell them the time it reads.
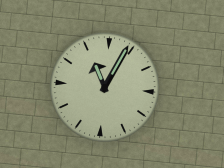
11:04
